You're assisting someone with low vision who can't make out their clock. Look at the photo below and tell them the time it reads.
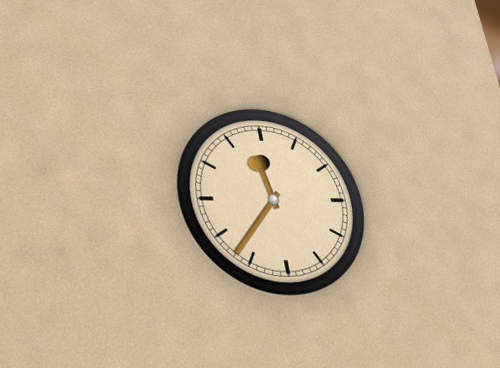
11:37
